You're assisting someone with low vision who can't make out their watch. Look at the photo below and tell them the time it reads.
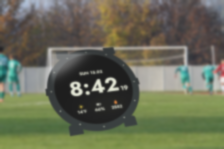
8:42
